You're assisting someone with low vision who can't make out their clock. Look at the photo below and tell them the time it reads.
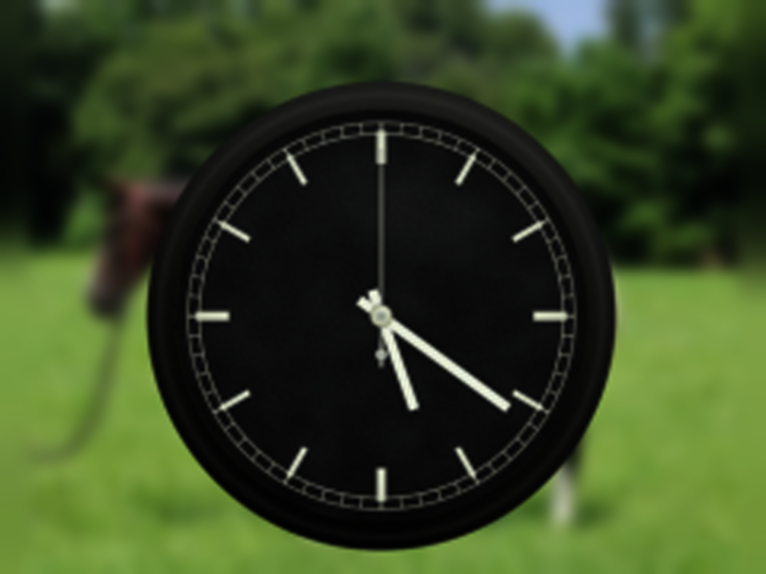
5:21:00
